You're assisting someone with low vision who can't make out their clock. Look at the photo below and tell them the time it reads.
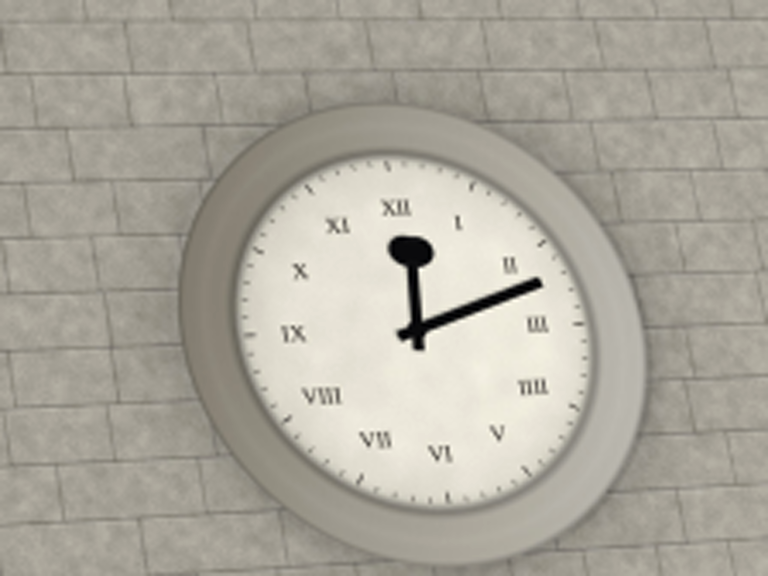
12:12
